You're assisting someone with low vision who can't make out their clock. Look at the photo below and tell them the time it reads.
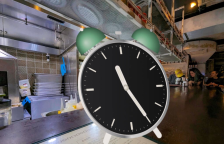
11:25
